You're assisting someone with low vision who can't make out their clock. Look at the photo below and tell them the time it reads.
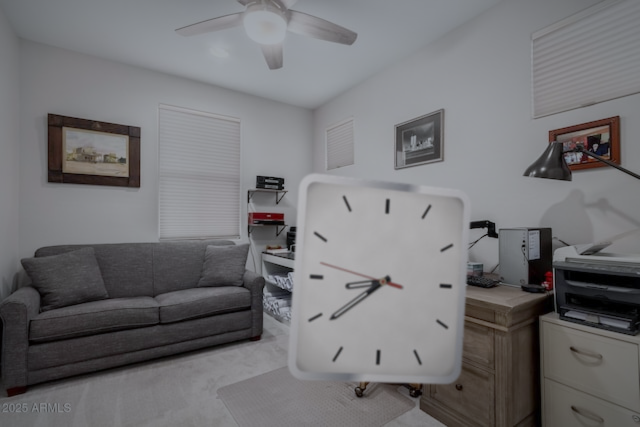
8:38:47
